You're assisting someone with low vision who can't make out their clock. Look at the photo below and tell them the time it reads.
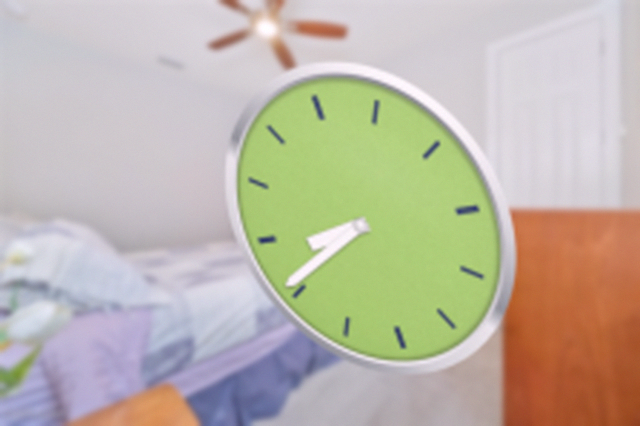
8:41
